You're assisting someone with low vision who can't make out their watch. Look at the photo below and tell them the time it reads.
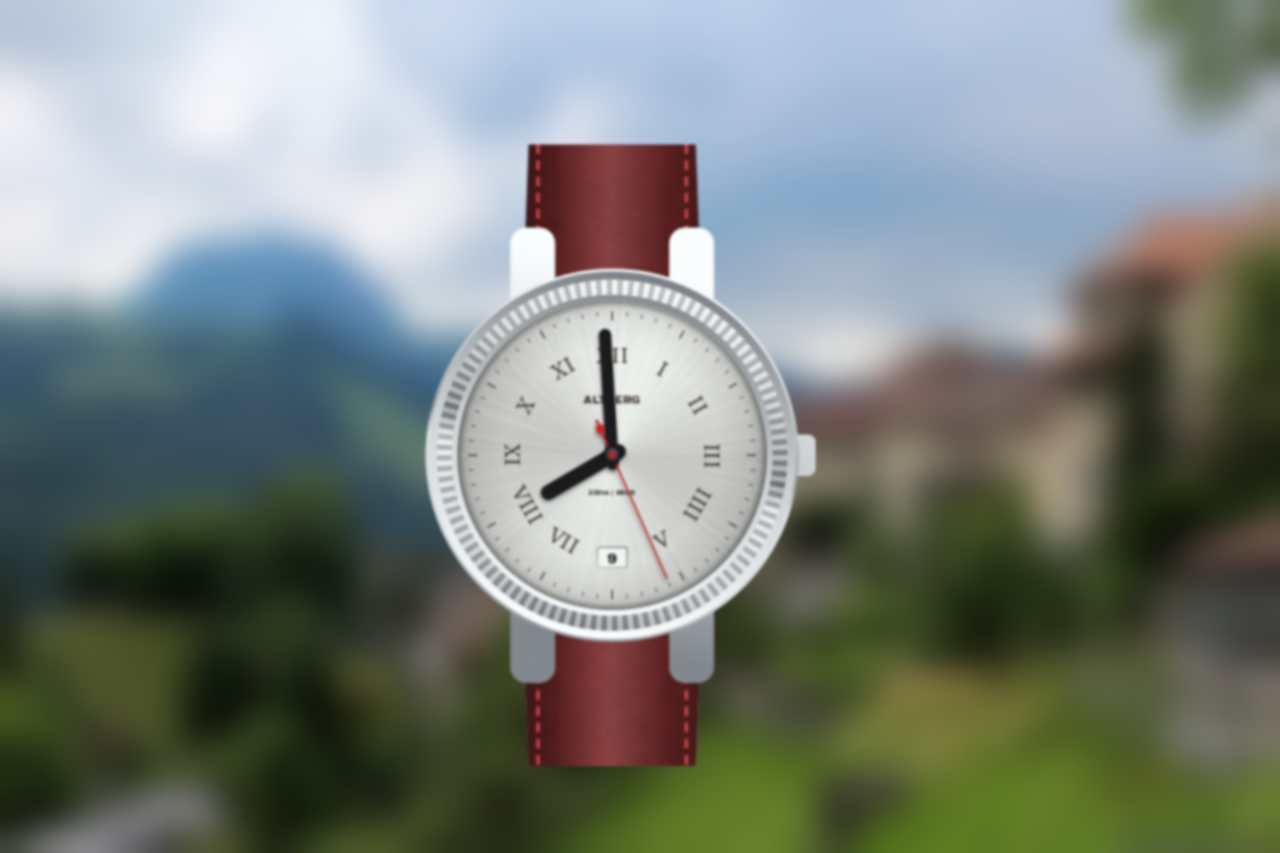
7:59:26
